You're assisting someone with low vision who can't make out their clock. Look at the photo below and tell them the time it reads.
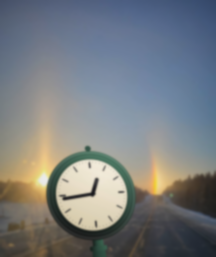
12:44
